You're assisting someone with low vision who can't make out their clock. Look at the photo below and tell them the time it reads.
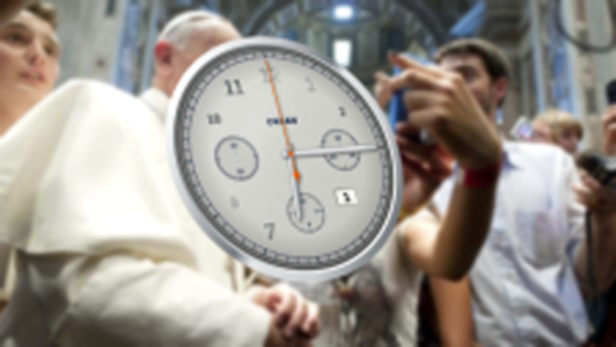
6:15
